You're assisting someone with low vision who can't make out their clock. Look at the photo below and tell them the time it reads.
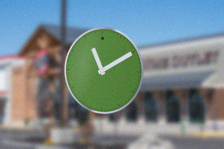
11:10
